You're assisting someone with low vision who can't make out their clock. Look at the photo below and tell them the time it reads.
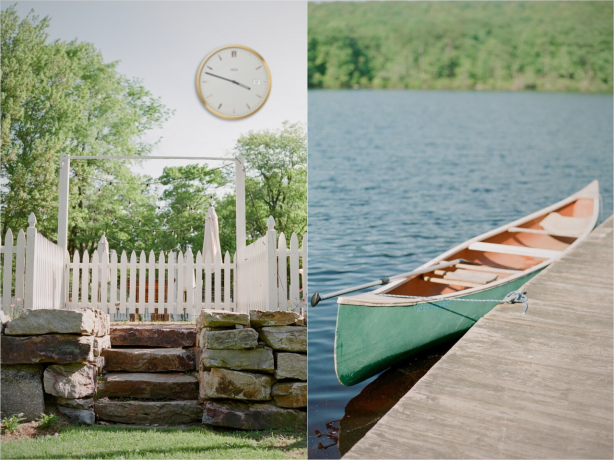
3:48
